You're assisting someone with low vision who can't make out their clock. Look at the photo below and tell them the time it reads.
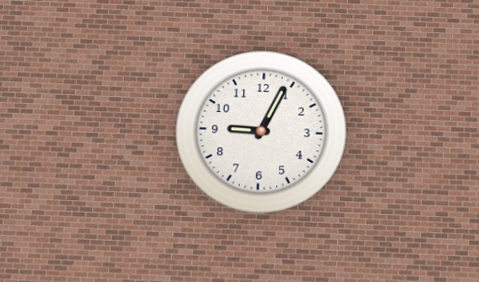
9:04
